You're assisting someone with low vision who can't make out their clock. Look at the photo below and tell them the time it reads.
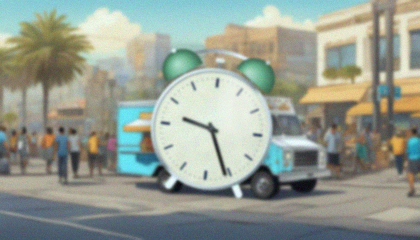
9:26
